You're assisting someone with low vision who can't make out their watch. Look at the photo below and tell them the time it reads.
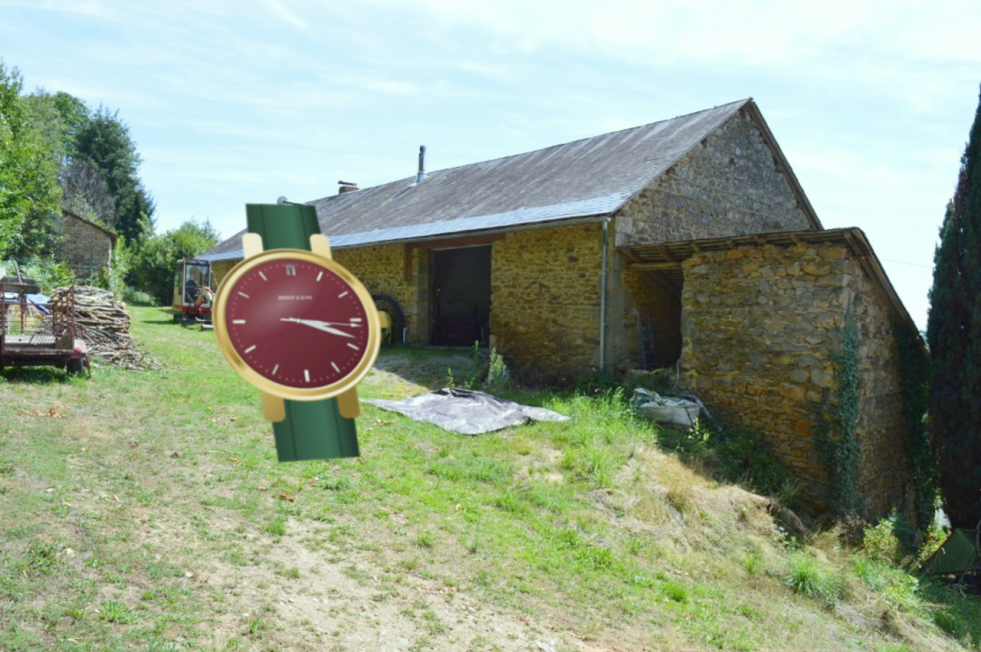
3:18:16
